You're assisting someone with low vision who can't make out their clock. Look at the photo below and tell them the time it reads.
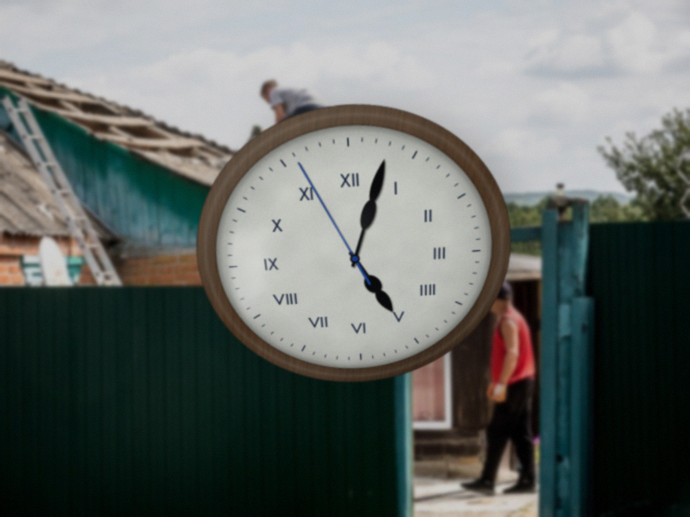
5:02:56
